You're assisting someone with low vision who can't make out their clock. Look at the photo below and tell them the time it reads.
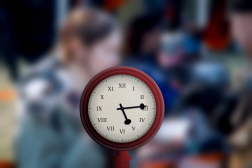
5:14
